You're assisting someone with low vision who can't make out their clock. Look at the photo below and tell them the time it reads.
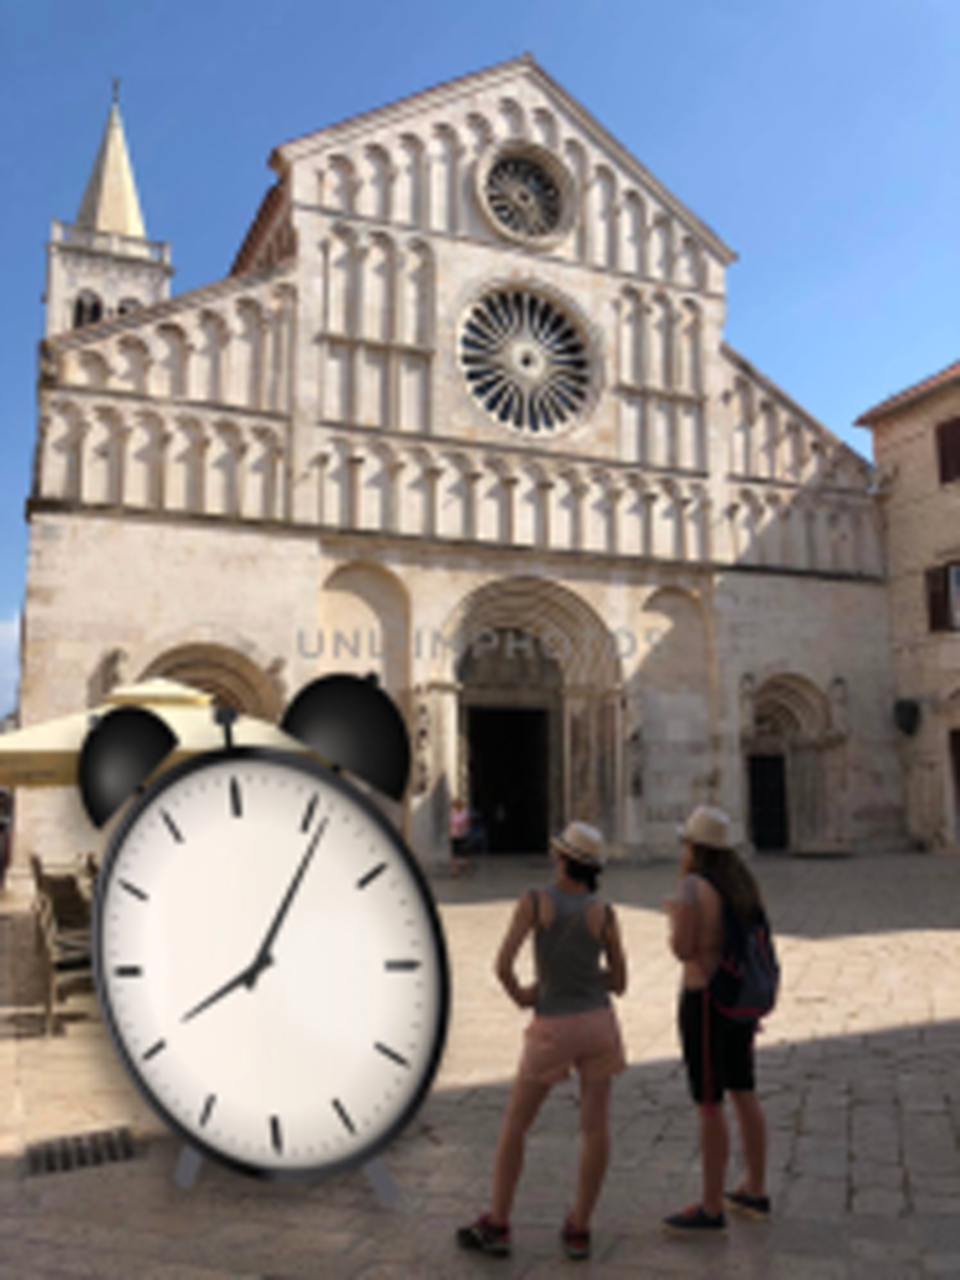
8:06
